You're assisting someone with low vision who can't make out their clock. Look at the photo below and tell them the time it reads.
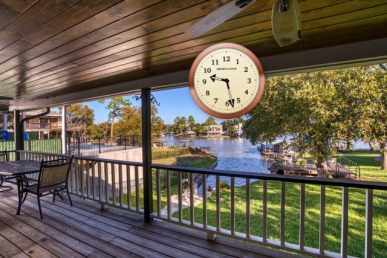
9:28
